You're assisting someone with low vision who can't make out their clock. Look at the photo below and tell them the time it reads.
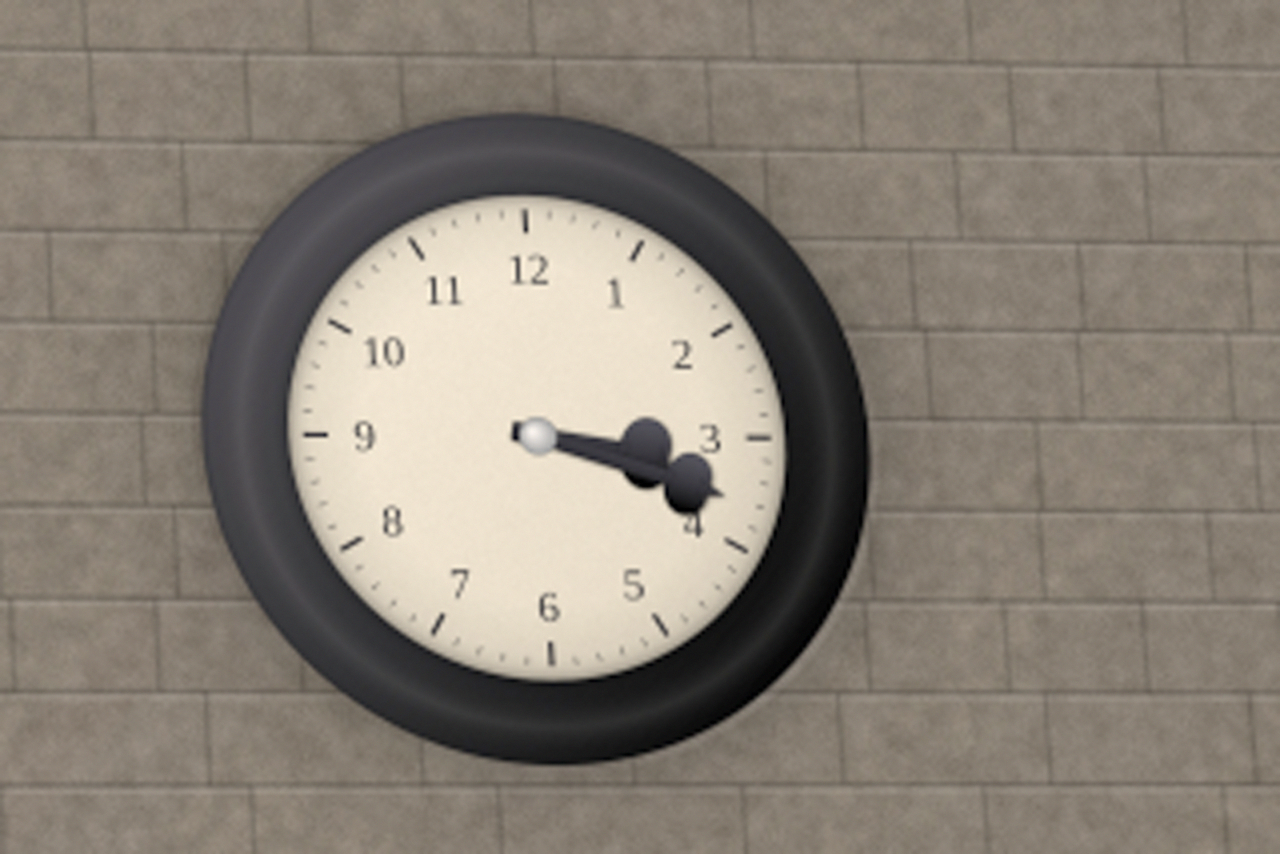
3:18
